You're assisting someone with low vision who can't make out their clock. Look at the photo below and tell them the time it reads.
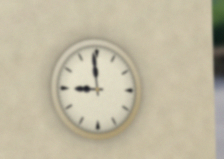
8:59
